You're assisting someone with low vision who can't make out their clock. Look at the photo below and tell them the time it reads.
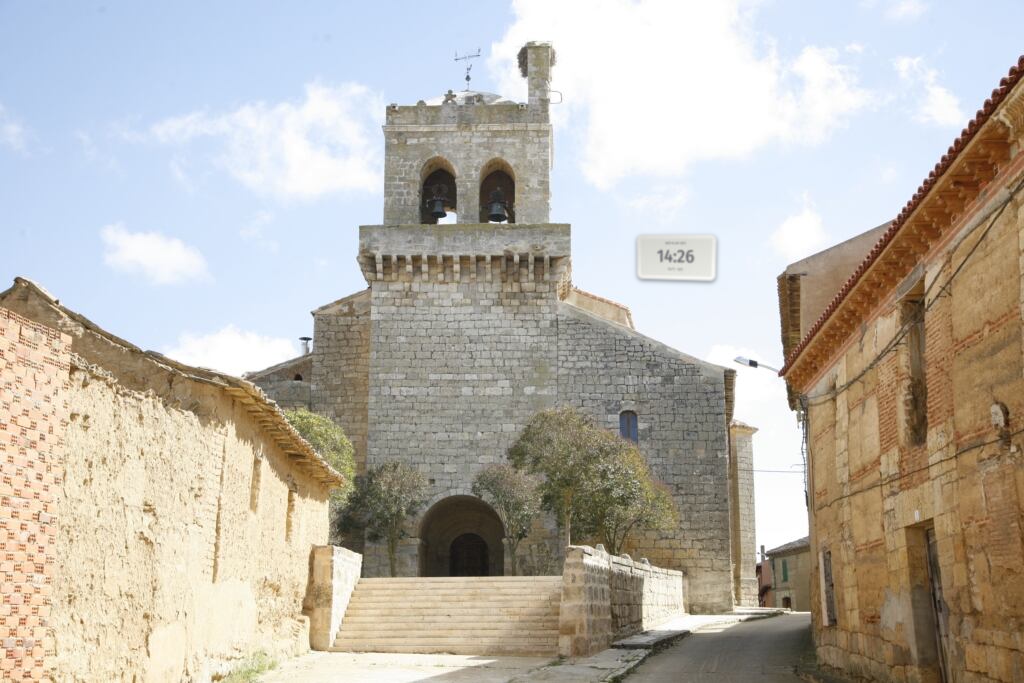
14:26
